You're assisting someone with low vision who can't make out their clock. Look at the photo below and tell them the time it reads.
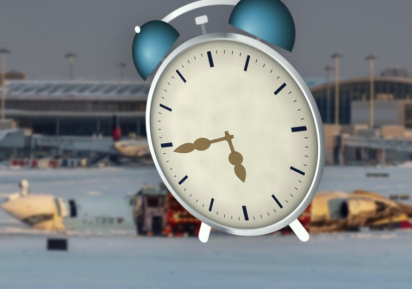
5:44
